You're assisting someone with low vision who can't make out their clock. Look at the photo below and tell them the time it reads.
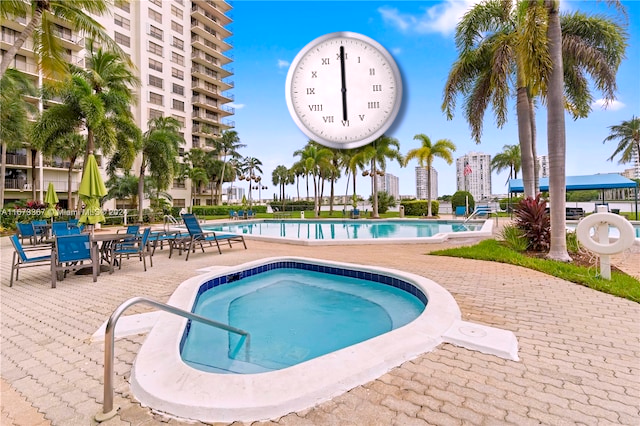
6:00
